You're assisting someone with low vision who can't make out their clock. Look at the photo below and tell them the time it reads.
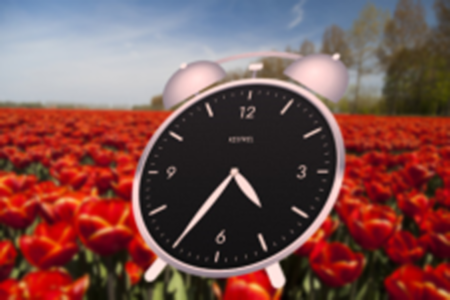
4:35
